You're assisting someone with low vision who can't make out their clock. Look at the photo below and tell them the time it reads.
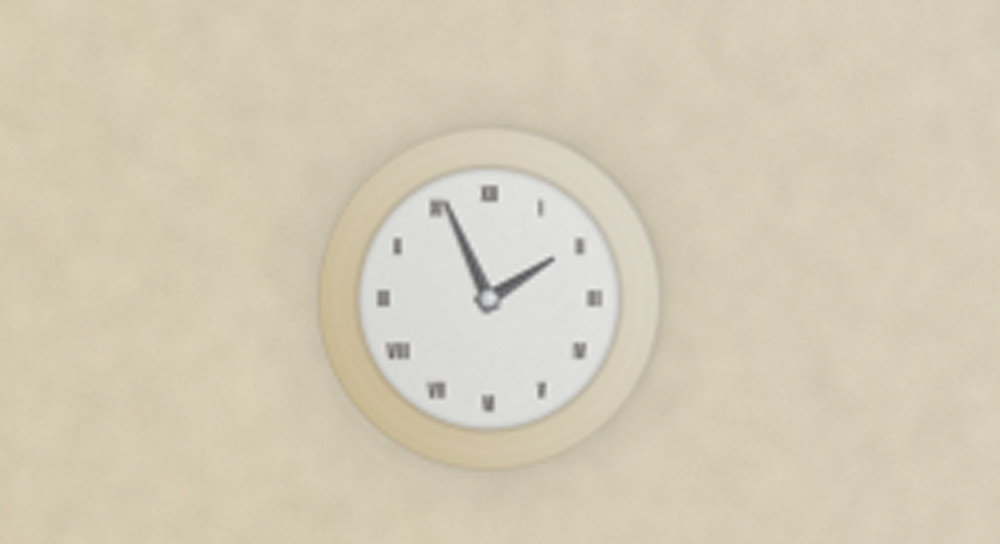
1:56
